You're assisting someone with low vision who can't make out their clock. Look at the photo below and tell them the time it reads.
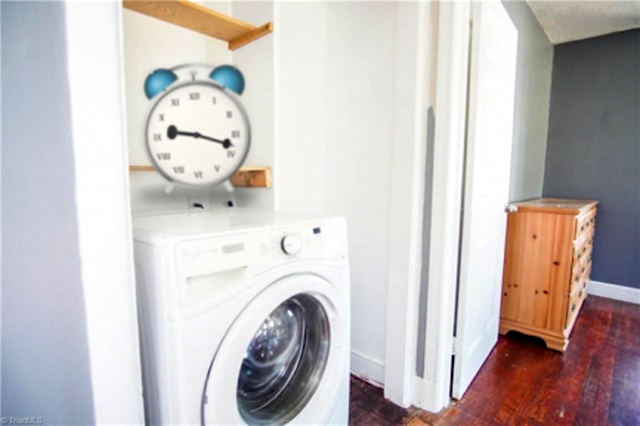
9:18
